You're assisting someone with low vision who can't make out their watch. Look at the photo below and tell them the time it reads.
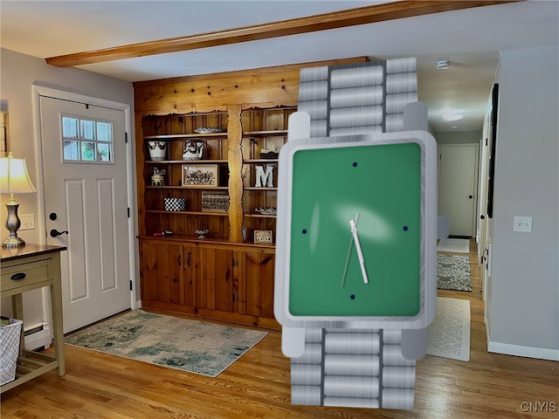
5:27:32
